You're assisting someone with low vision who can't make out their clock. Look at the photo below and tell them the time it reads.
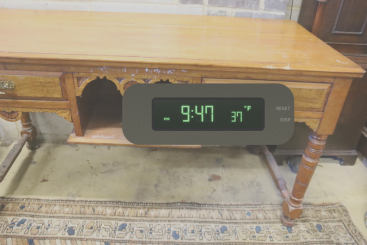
9:47
